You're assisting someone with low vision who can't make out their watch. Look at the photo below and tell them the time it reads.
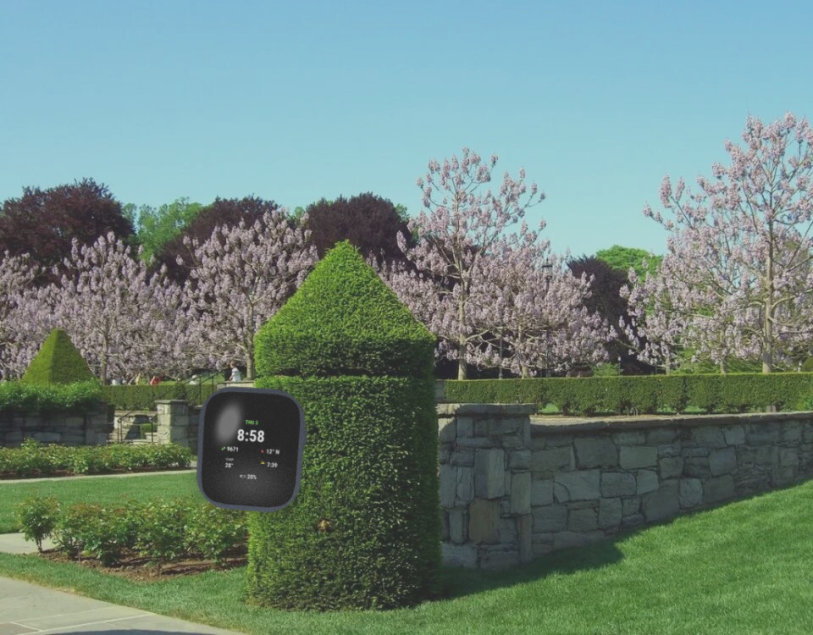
8:58
